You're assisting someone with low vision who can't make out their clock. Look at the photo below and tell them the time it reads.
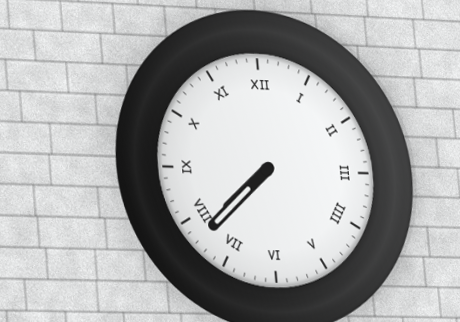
7:38
